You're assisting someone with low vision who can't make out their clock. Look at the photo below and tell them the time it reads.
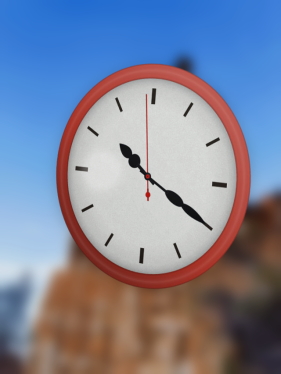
10:19:59
